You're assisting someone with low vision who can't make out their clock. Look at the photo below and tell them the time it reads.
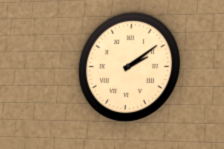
2:09
